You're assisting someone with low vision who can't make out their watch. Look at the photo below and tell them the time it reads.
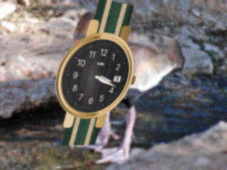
3:18
